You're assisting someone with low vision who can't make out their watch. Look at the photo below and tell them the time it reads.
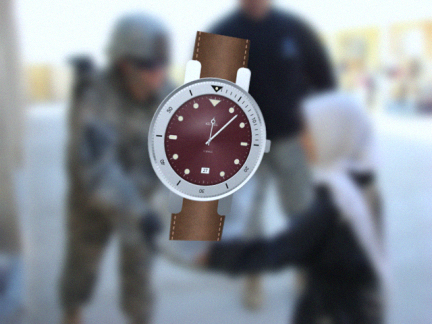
12:07
